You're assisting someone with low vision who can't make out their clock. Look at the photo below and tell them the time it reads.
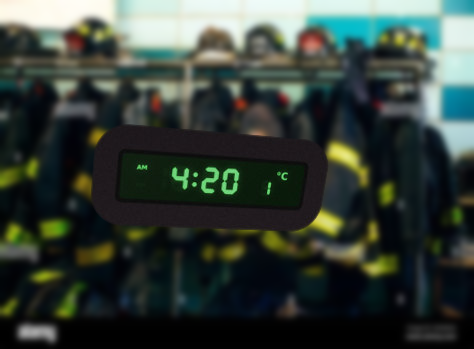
4:20
